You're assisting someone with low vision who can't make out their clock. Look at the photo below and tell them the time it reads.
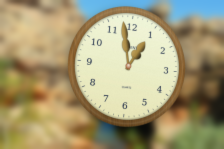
12:58
